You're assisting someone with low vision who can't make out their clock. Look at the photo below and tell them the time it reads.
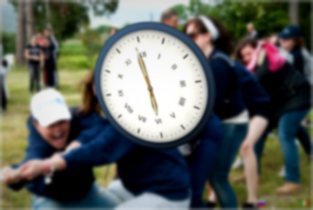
5:59
